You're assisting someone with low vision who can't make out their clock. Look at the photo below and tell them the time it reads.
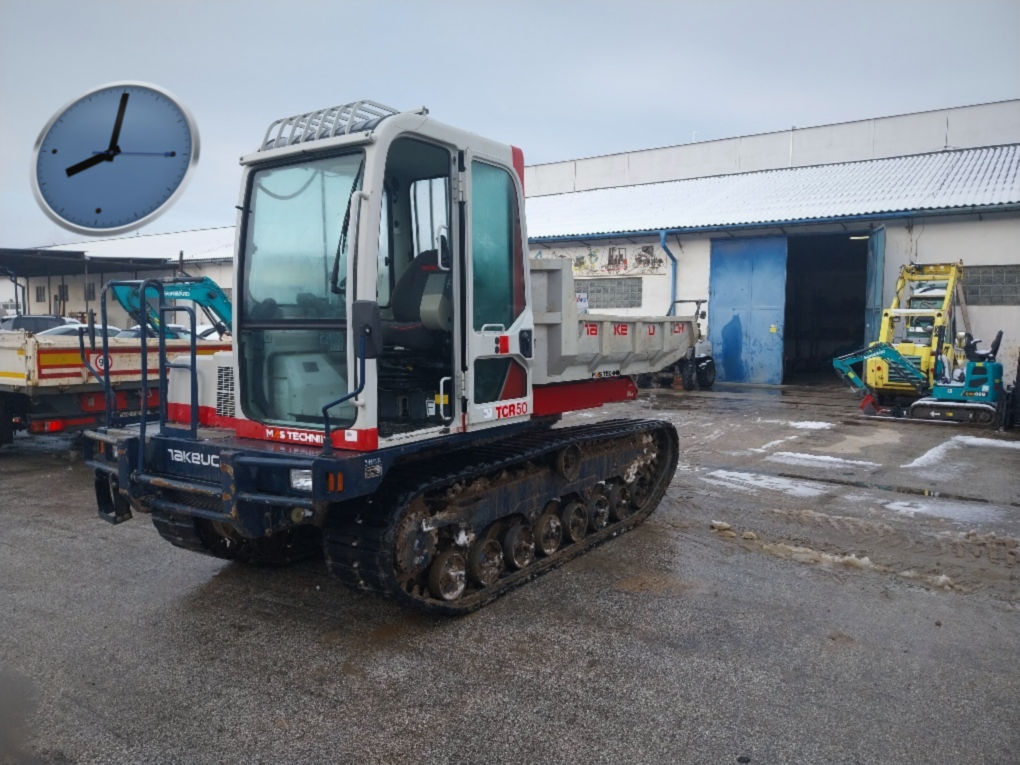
8:00:15
